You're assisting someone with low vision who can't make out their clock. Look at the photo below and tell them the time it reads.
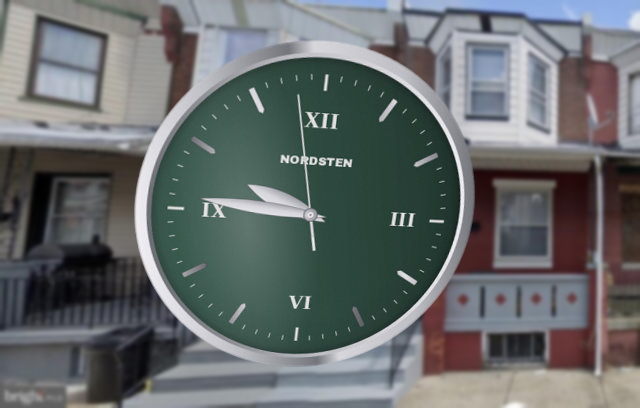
9:45:58
